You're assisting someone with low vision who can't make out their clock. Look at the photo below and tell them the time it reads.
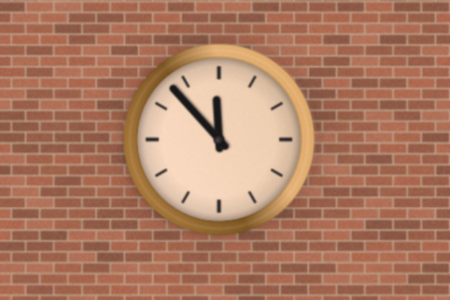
11:53
